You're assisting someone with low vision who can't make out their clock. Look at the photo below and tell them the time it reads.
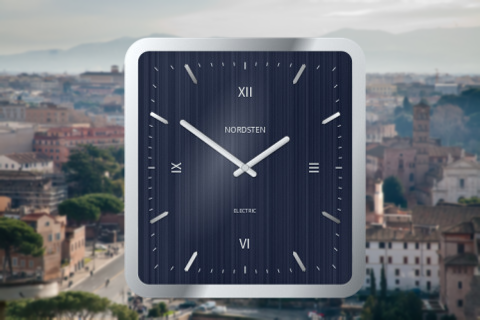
1:51
